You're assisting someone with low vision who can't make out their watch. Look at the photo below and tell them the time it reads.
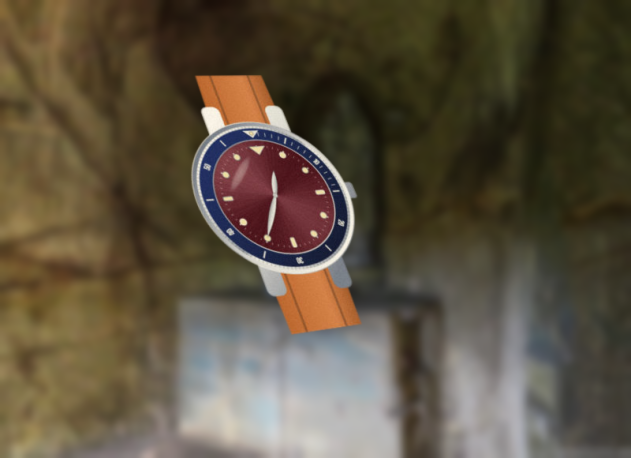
12:35
